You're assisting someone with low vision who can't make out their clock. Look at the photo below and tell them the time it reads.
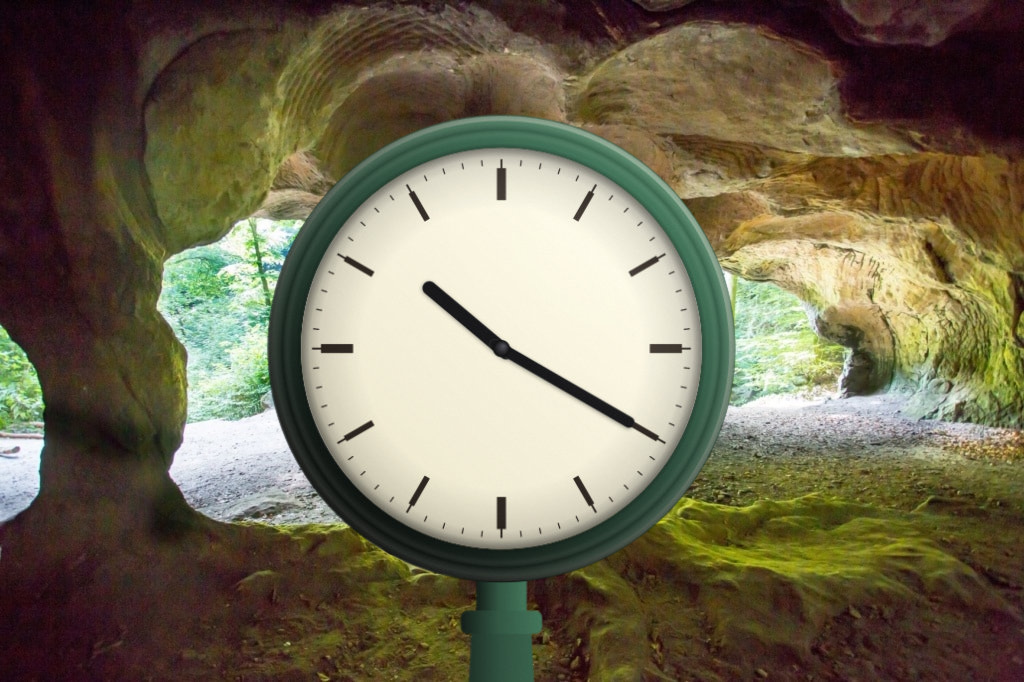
10:20
